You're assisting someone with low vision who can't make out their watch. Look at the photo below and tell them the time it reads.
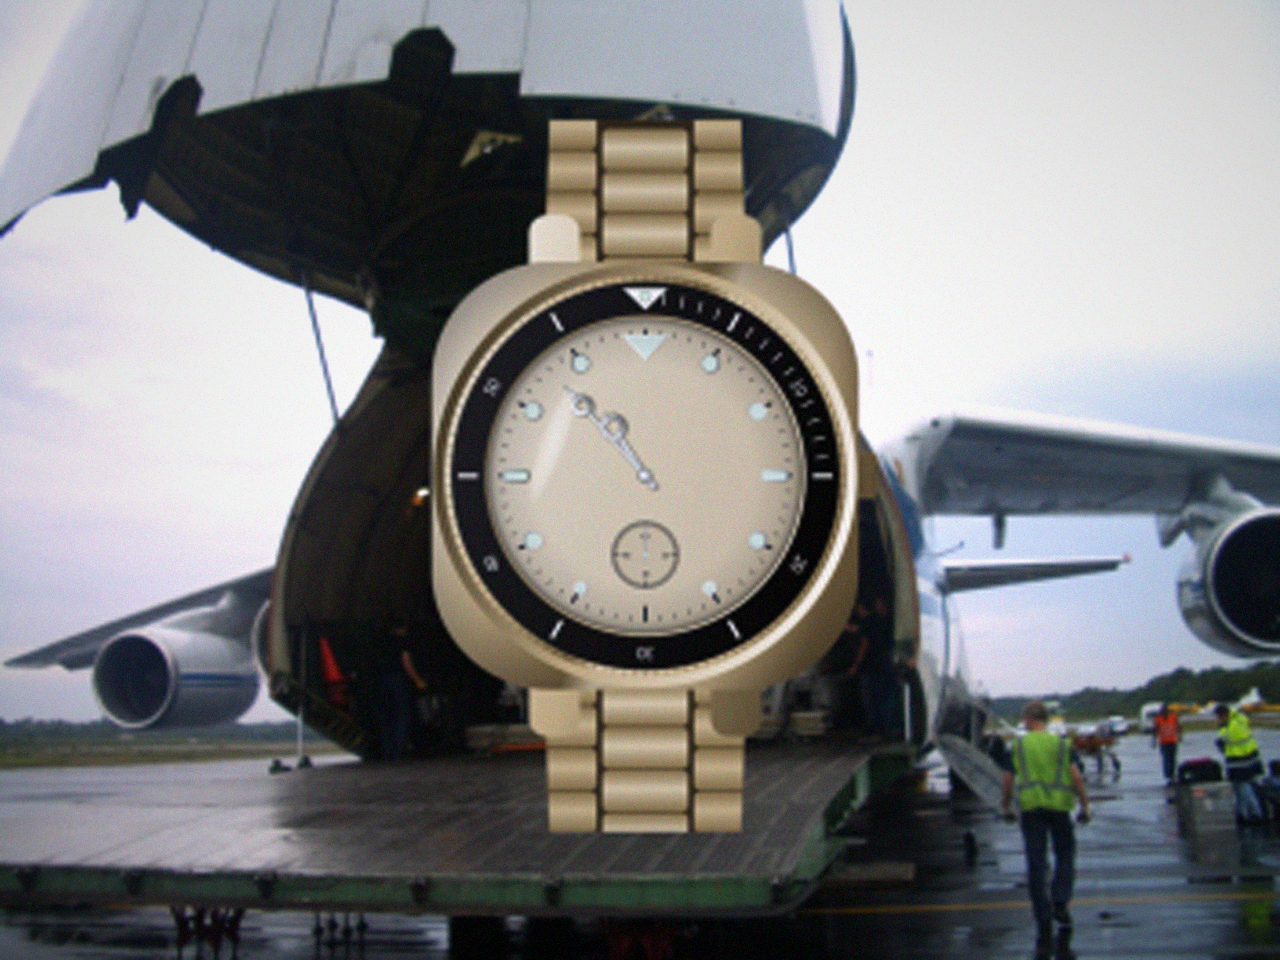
10:53
